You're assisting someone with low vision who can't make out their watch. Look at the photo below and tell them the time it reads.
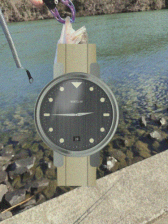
2:45
